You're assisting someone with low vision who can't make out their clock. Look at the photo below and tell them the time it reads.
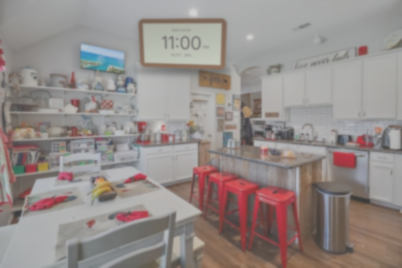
11:00
